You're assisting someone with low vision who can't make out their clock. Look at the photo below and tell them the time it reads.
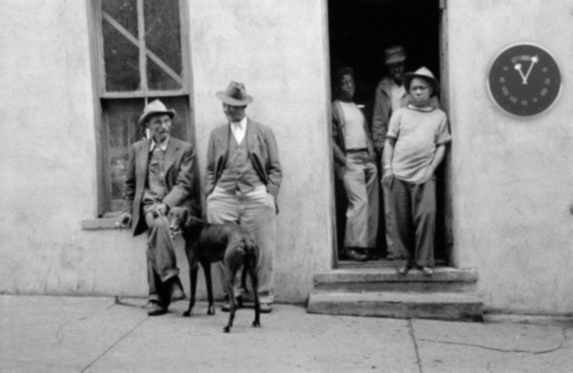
11:04
